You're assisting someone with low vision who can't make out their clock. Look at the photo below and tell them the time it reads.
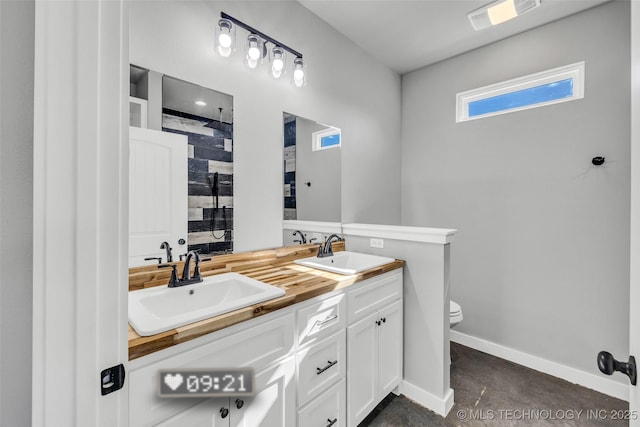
9:21
